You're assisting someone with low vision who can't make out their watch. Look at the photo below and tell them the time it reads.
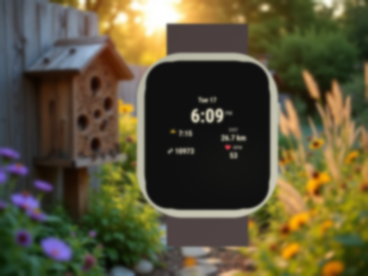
6:09
